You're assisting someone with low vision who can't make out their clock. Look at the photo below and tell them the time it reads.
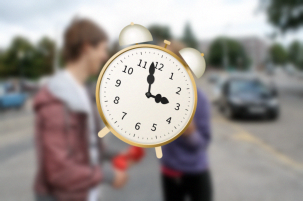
2:58
